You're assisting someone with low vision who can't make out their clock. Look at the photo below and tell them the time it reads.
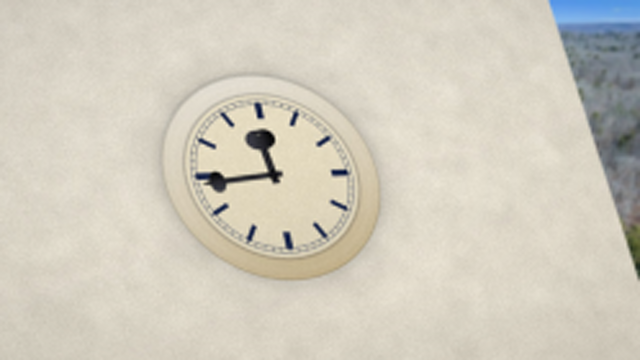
11:44
